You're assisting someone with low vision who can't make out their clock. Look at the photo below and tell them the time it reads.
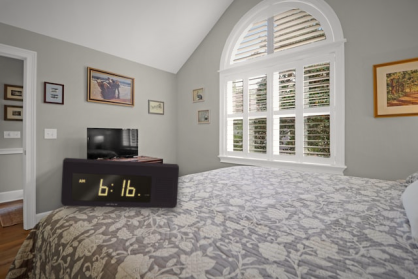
6:16
